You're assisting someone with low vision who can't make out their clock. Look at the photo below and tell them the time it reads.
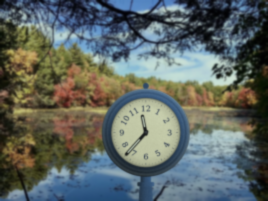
11:37
